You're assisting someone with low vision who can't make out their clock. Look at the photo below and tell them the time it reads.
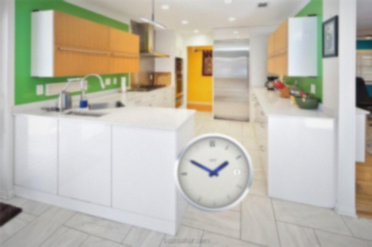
1:50
